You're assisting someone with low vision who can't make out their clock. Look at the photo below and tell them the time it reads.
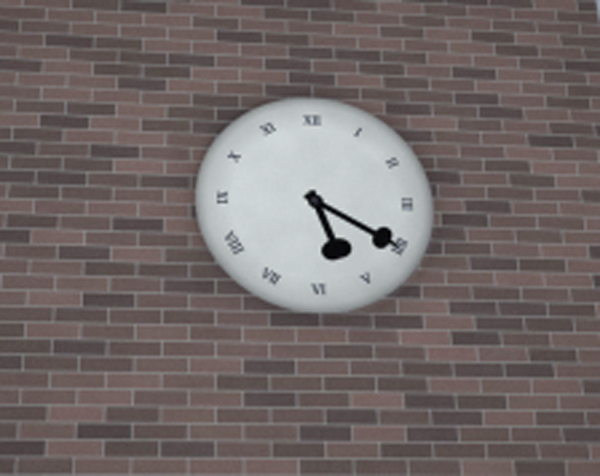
5:20
